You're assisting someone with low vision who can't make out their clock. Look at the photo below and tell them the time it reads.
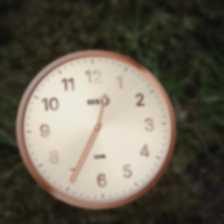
12:35
